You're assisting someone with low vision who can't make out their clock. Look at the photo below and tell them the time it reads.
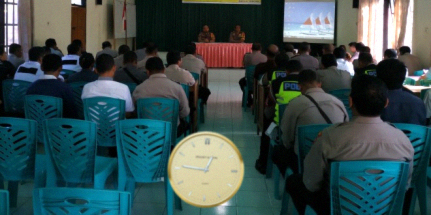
12:46
